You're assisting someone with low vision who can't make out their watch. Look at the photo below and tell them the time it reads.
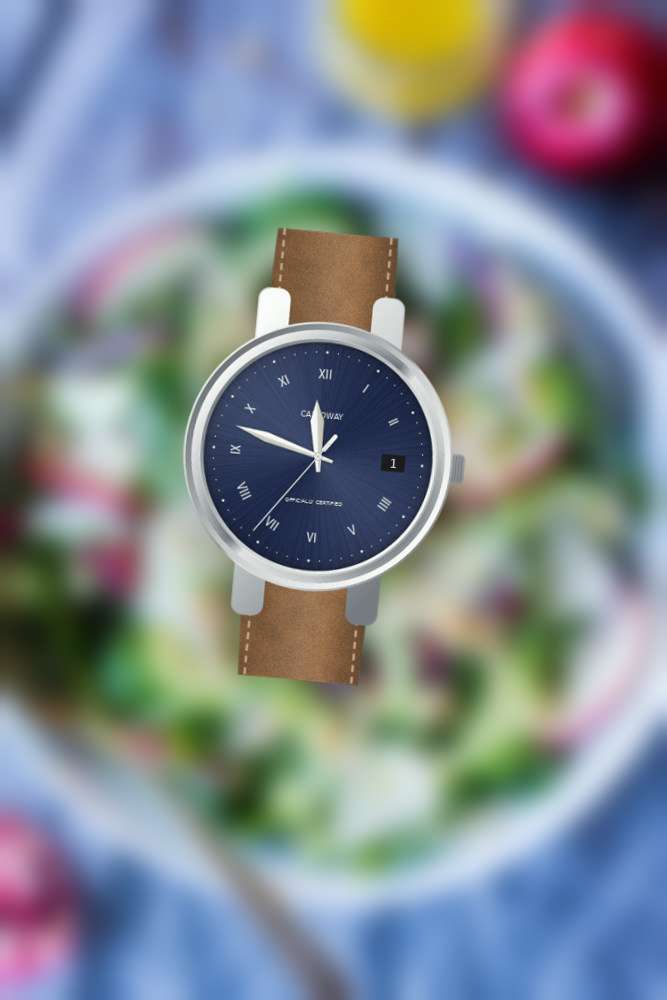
11:47:36
